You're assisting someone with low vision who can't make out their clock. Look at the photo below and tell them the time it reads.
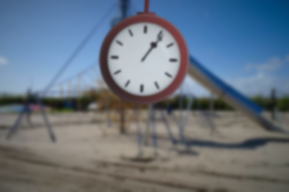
1:06
